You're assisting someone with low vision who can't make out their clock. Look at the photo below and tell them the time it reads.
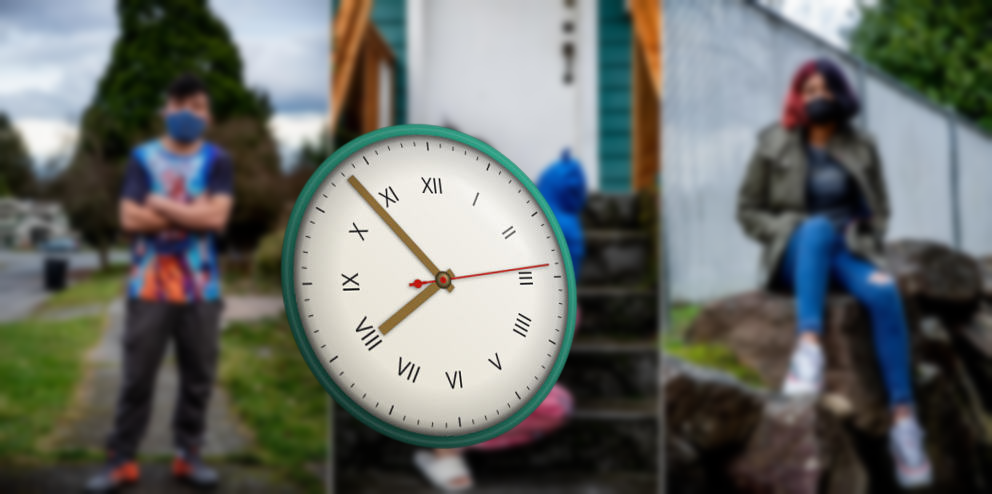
7:53:14
